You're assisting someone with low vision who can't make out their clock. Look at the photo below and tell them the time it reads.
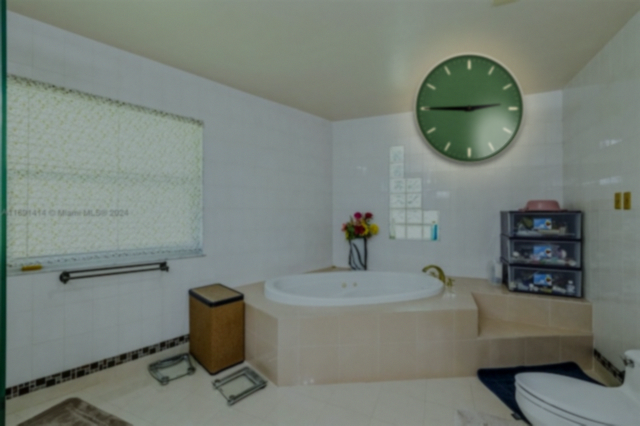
2:45
